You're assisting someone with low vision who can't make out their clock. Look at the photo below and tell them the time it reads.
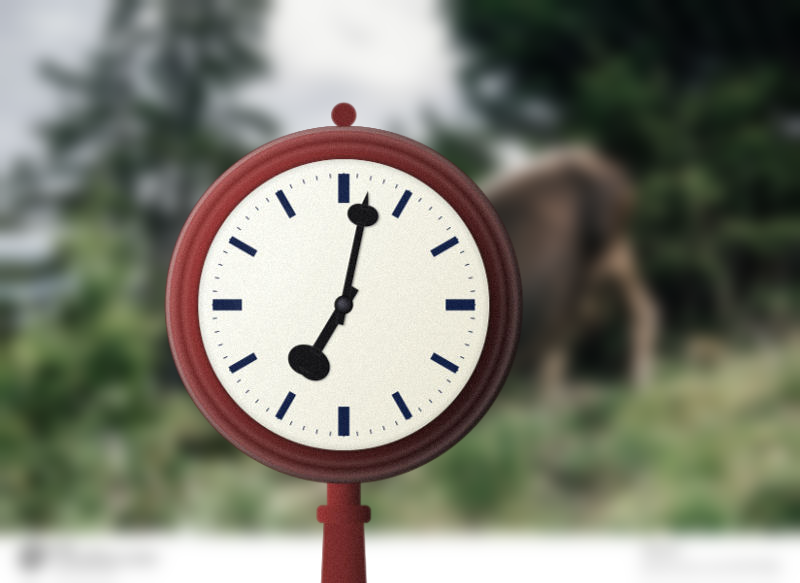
7:02
